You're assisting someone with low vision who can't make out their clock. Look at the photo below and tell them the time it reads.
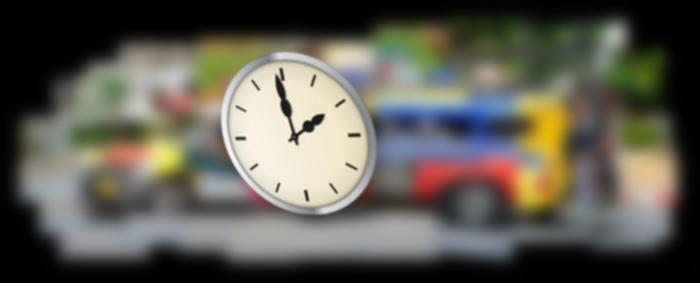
1:59
